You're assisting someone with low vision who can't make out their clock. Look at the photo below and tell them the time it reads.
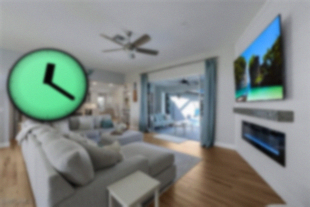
12:21
